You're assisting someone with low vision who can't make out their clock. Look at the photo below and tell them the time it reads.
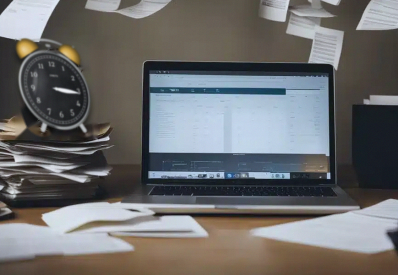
3:16
